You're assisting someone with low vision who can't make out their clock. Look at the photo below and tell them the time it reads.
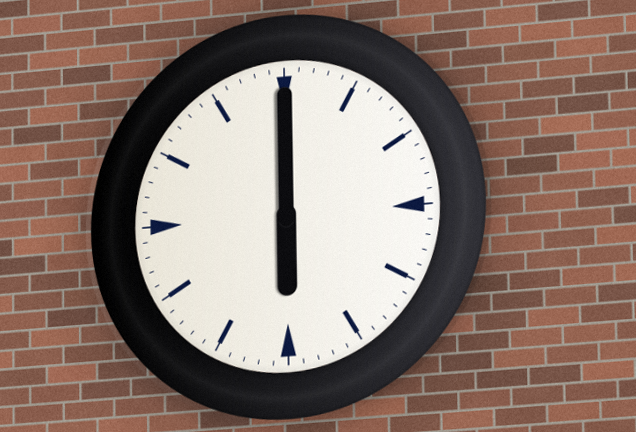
6:00
